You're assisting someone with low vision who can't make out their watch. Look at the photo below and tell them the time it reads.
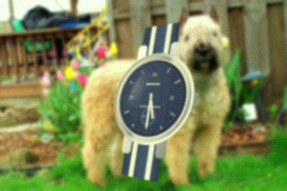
5:30
